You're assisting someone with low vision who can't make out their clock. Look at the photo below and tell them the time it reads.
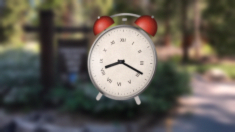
8:19
